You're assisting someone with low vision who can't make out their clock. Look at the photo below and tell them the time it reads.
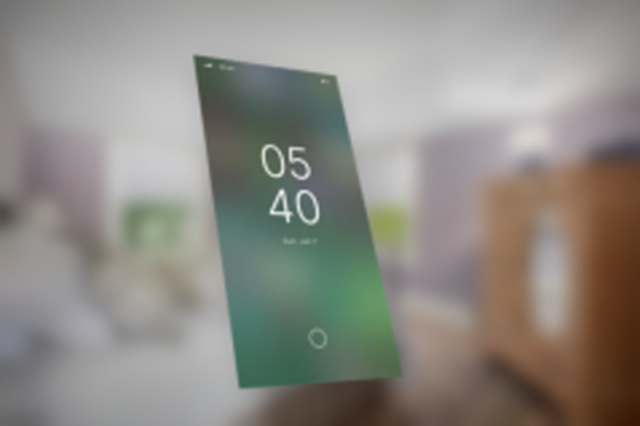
5:40
